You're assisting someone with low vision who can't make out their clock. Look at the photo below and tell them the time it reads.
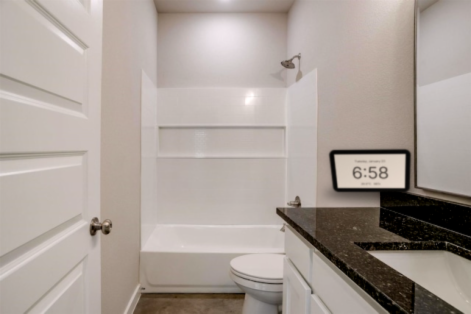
6:58
